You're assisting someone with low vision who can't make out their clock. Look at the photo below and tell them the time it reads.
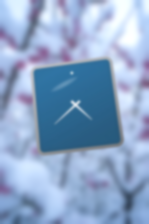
4:39
